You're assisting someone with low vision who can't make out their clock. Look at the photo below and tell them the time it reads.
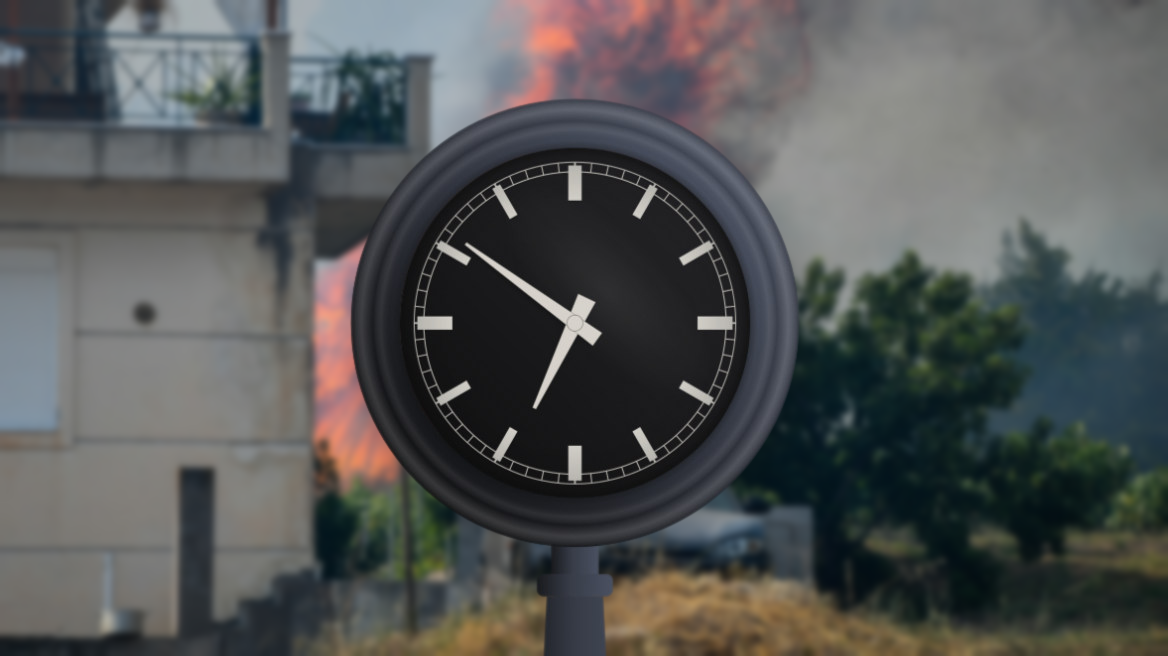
6:51
